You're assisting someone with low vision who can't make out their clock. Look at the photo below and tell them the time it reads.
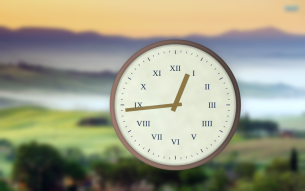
12:44
